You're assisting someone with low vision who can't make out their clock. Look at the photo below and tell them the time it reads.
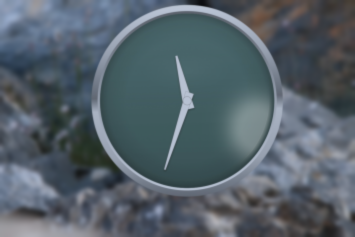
11:33
